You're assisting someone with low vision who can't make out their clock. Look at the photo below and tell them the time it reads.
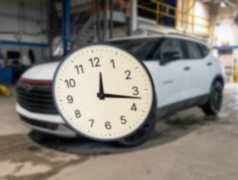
12:17
